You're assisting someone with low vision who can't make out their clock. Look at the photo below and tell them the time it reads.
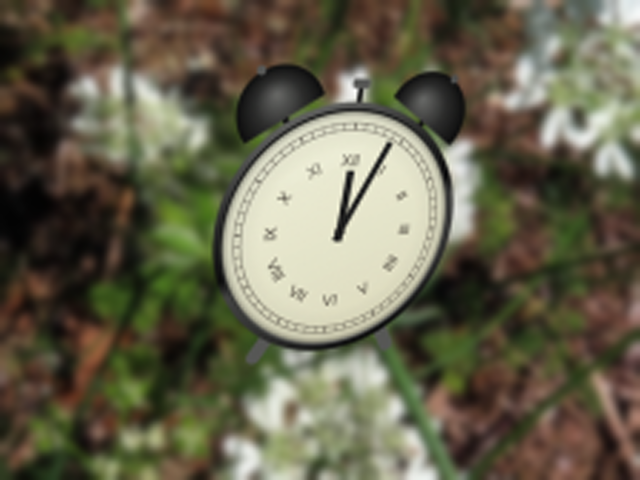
12:04
